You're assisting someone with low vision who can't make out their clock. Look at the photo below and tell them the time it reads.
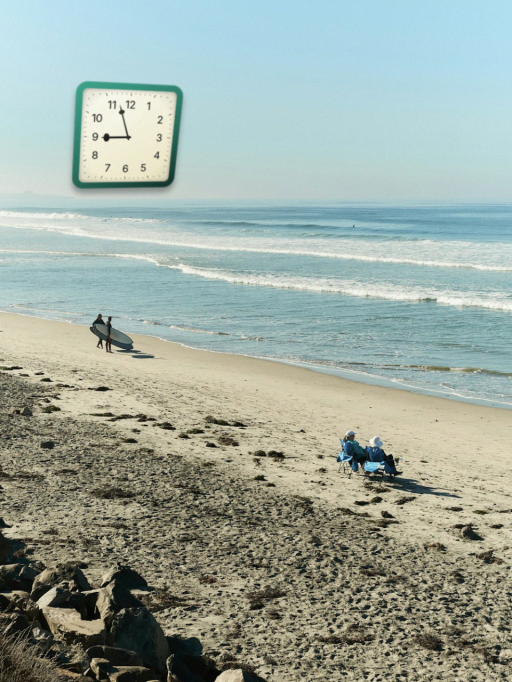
8:57
